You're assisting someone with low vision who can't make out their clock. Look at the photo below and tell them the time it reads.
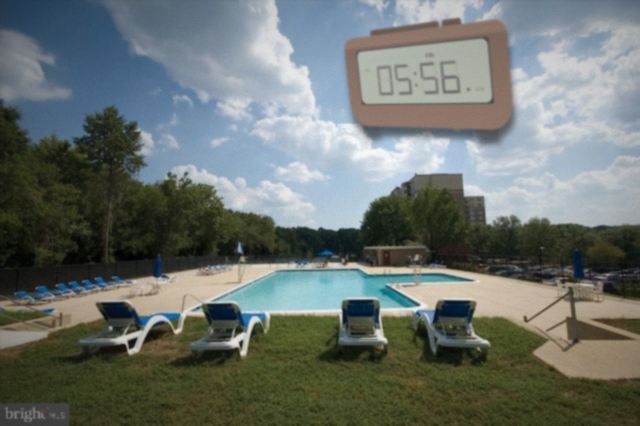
5:56
